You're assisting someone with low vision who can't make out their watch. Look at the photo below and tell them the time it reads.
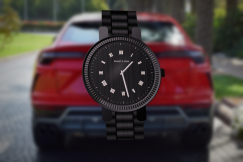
1:28
